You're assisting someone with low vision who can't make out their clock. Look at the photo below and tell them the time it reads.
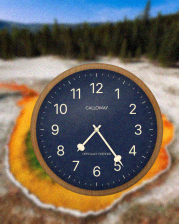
7:24
